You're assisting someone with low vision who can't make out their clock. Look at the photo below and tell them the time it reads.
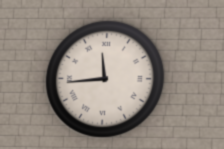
11:44
